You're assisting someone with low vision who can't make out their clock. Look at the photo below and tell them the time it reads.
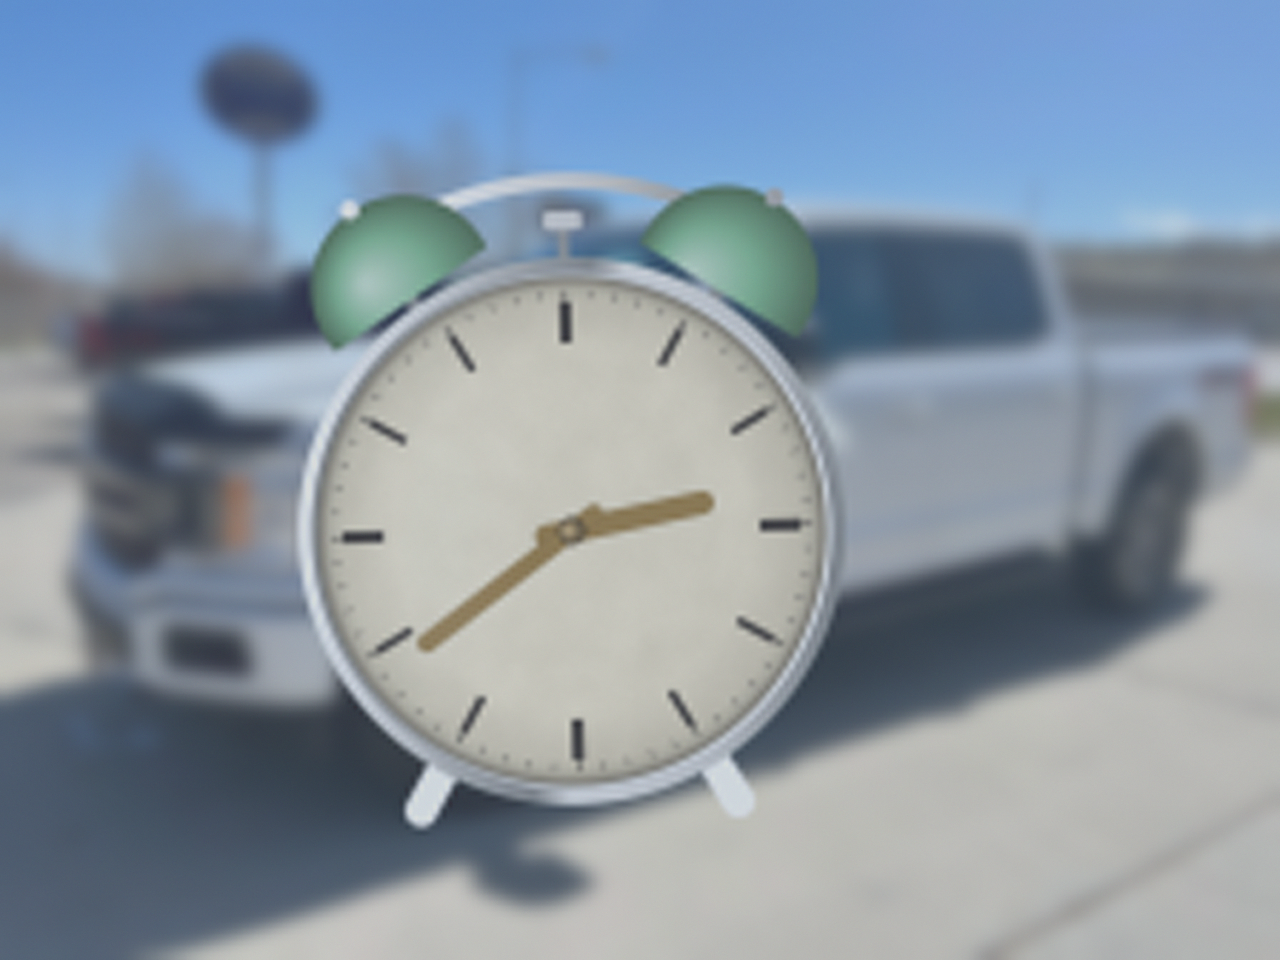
2:39
